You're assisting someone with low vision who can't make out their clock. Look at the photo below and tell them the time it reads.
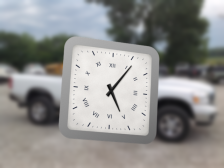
5:06
